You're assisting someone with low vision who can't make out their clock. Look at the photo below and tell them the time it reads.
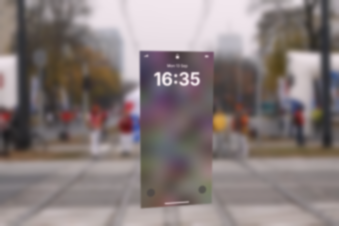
16:35
